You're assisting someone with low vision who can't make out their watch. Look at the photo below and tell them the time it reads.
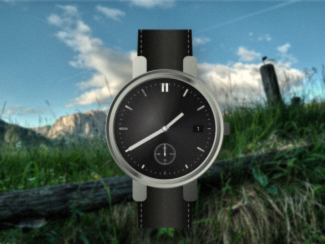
1:40
